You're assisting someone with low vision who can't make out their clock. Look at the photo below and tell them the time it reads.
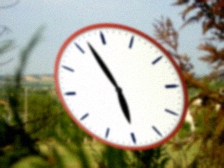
5:57
